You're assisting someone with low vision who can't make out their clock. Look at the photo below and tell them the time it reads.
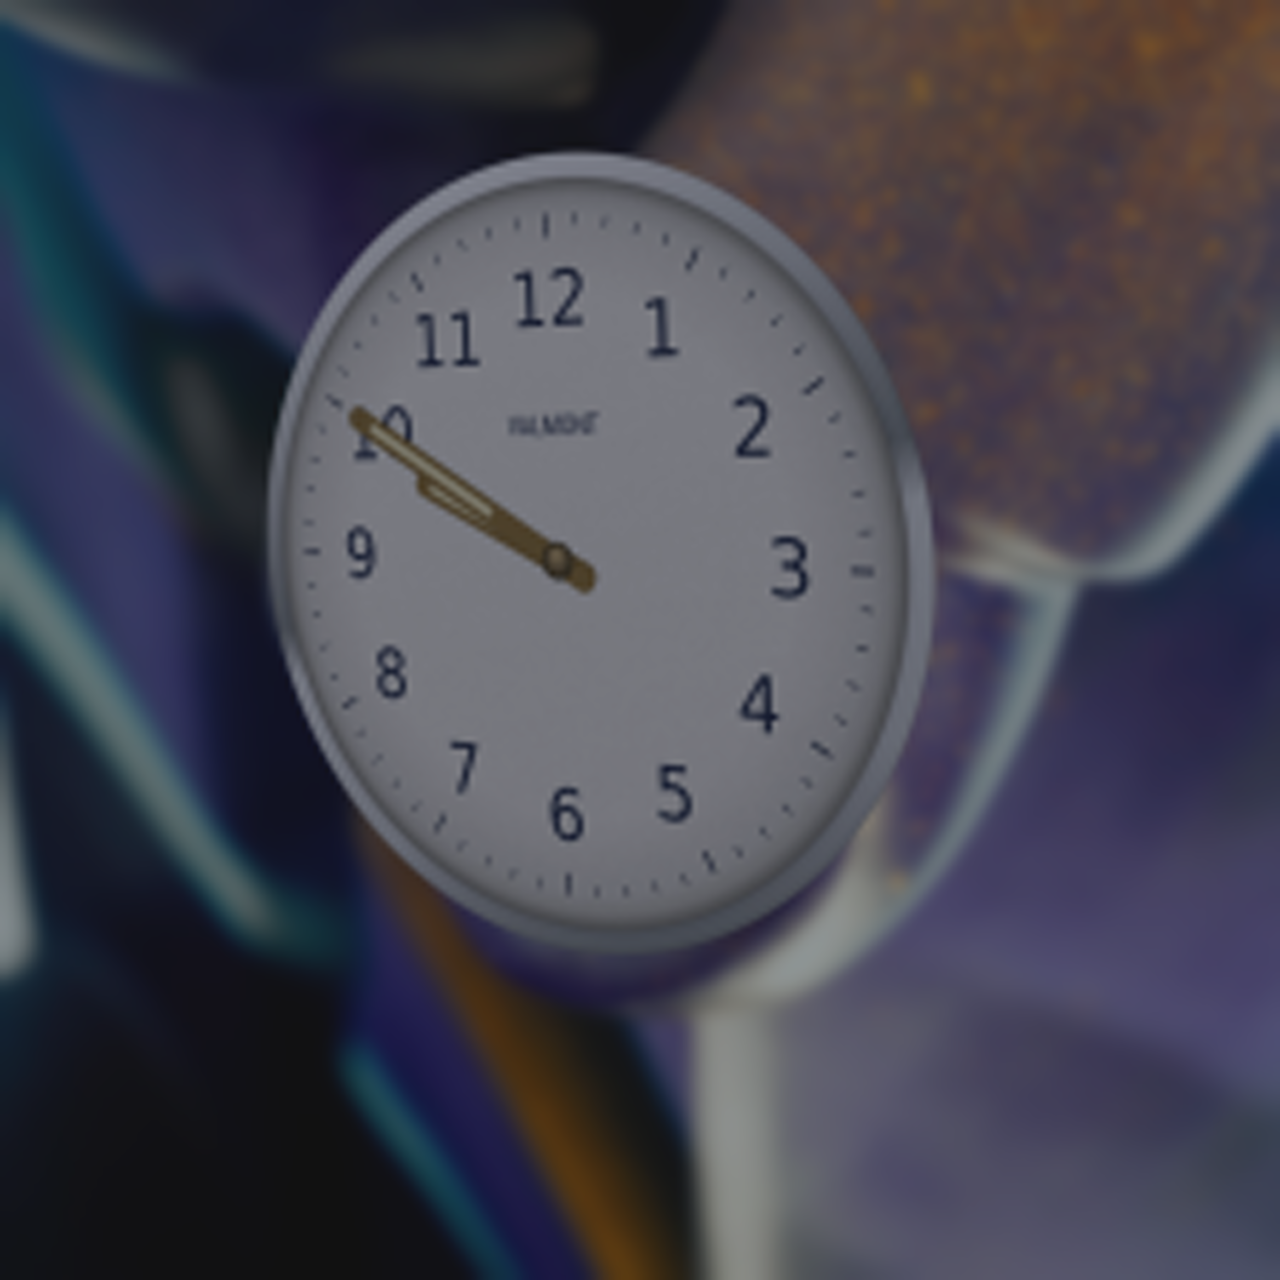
9:50
